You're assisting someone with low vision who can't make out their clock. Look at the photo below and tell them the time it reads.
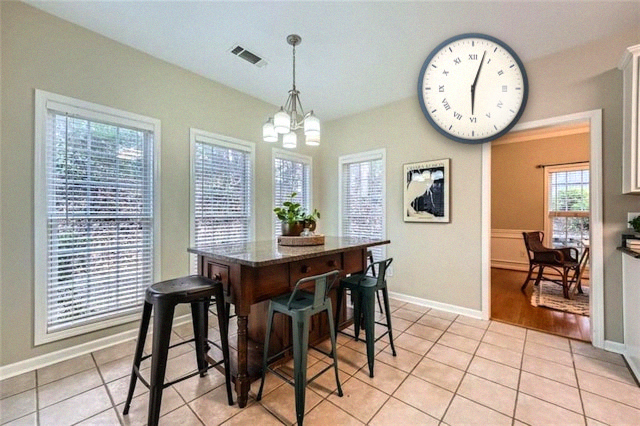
6:03
